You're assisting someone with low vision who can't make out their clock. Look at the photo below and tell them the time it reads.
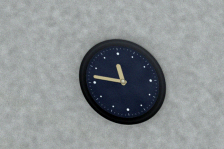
11:47
